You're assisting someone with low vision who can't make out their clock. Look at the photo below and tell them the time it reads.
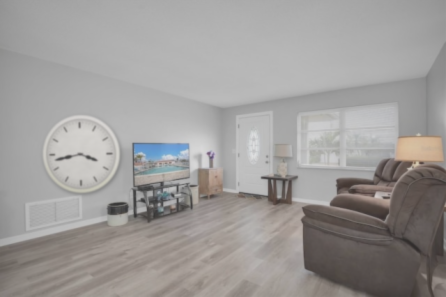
3:43
